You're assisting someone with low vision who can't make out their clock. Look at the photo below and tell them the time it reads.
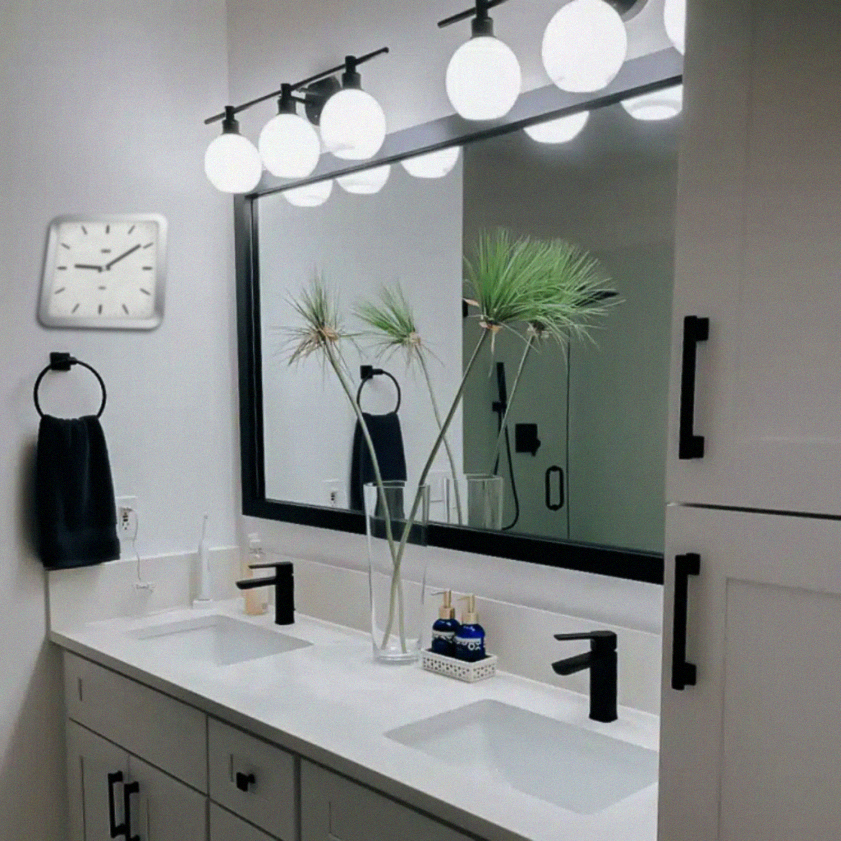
9:09
